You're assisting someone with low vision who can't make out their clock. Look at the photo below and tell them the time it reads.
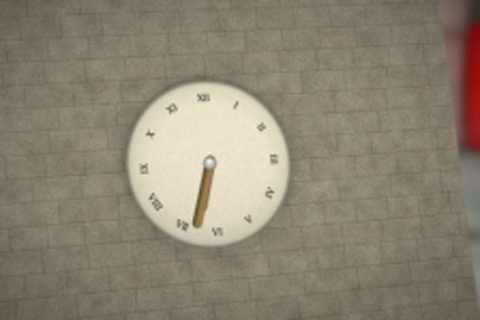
6:33
